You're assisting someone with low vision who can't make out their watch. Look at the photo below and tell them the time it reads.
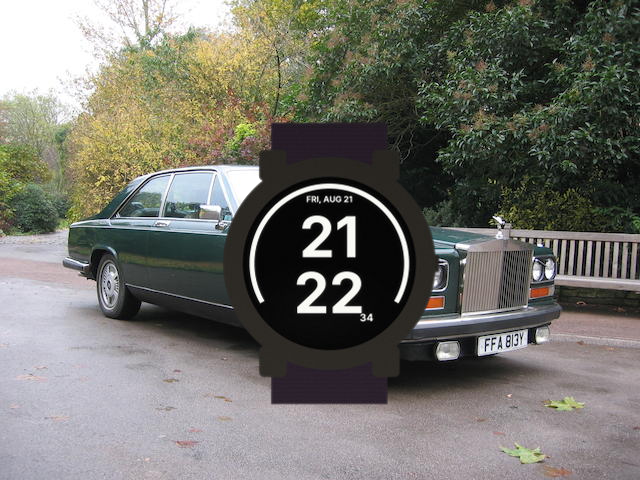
21:22:34
